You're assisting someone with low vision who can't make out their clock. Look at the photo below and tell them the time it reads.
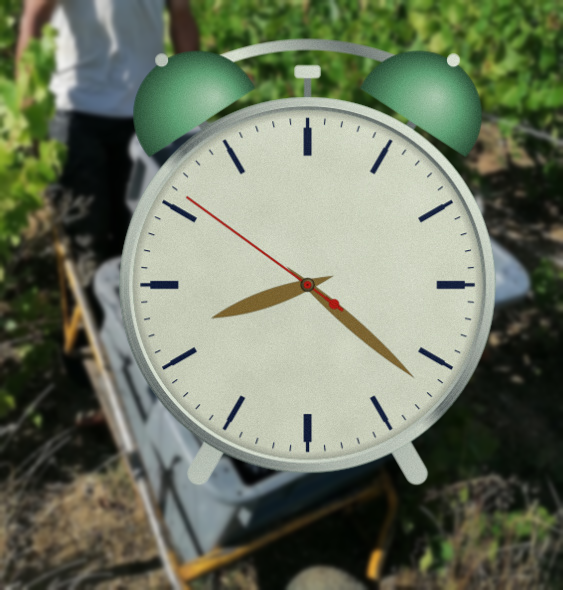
8:21:51
